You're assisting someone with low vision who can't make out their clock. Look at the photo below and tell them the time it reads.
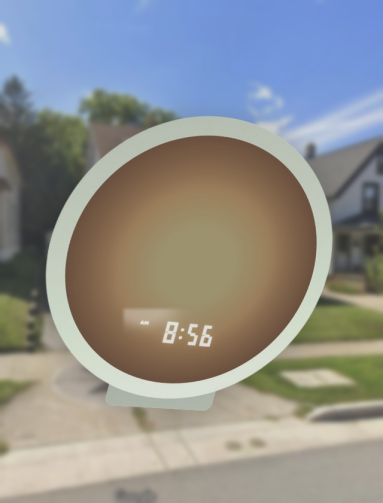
8:56
